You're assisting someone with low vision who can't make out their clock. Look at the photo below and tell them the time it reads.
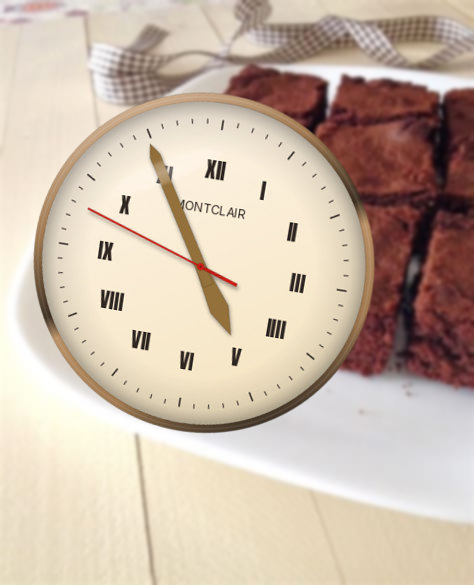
4:54:48
